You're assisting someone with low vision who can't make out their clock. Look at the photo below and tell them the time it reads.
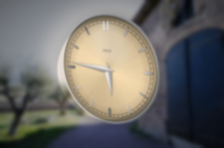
5:46
